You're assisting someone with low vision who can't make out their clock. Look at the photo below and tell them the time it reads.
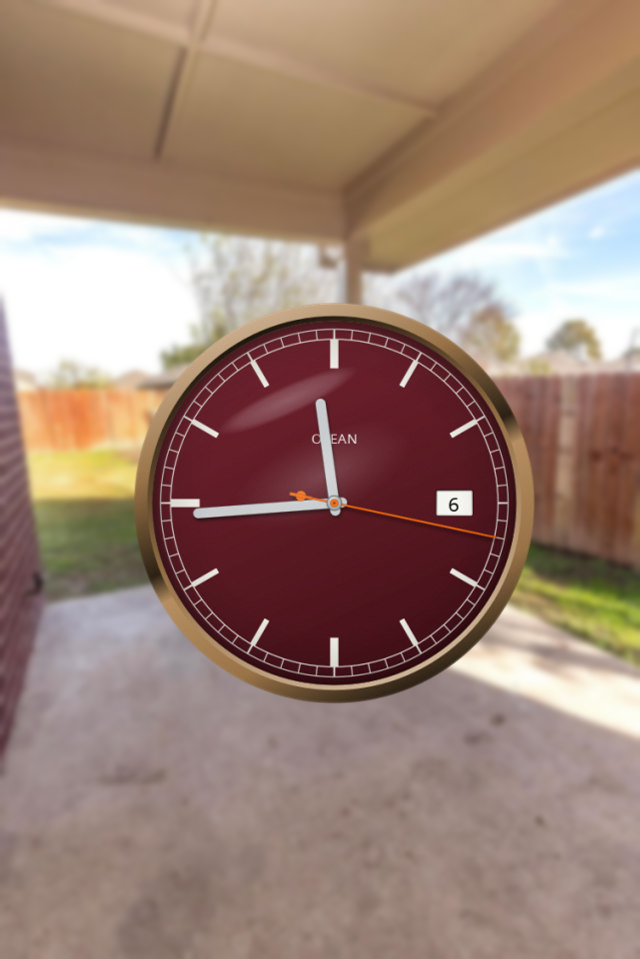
11:44:17
